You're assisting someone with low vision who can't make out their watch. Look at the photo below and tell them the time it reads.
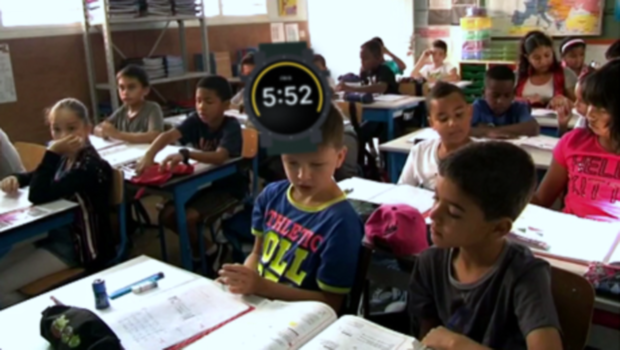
5:52
